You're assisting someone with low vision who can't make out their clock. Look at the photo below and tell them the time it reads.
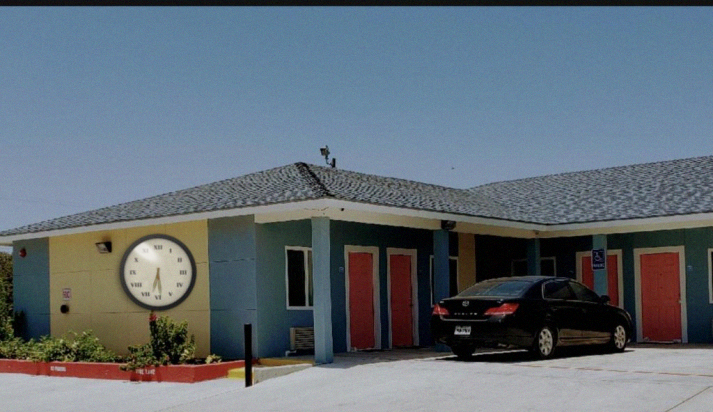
6:29
